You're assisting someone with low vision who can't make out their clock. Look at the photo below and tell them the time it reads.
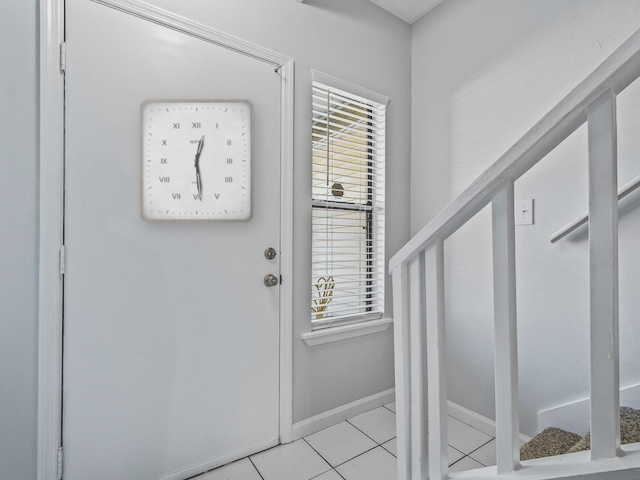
12:29
